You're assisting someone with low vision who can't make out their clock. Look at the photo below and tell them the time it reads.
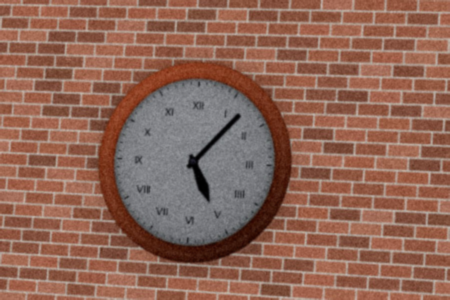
5:07
